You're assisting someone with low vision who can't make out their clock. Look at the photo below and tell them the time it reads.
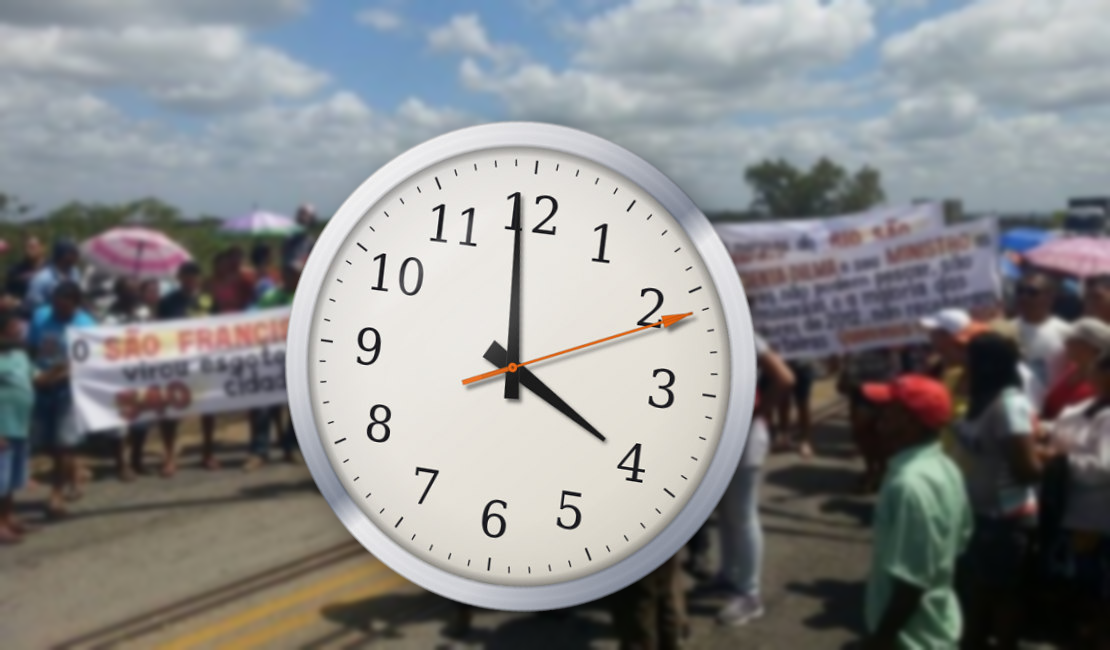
3:59:11
